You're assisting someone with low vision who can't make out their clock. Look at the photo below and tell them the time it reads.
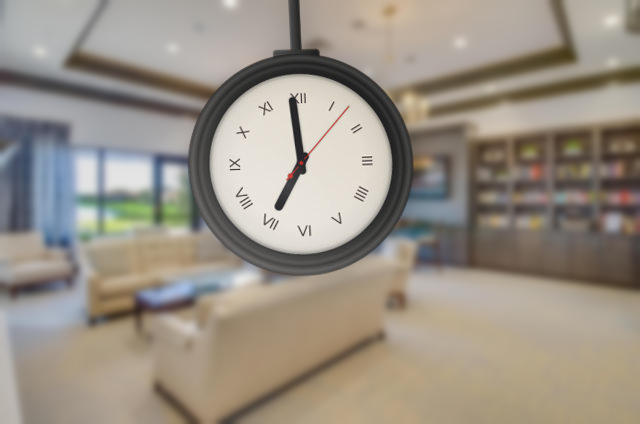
6:59:07
